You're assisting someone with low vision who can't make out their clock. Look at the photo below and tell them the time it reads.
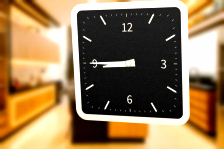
8:45
